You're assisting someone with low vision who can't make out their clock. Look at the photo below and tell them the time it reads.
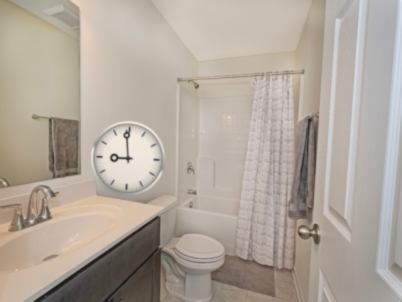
8:59
